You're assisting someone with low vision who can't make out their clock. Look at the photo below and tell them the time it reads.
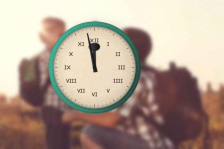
11:58
